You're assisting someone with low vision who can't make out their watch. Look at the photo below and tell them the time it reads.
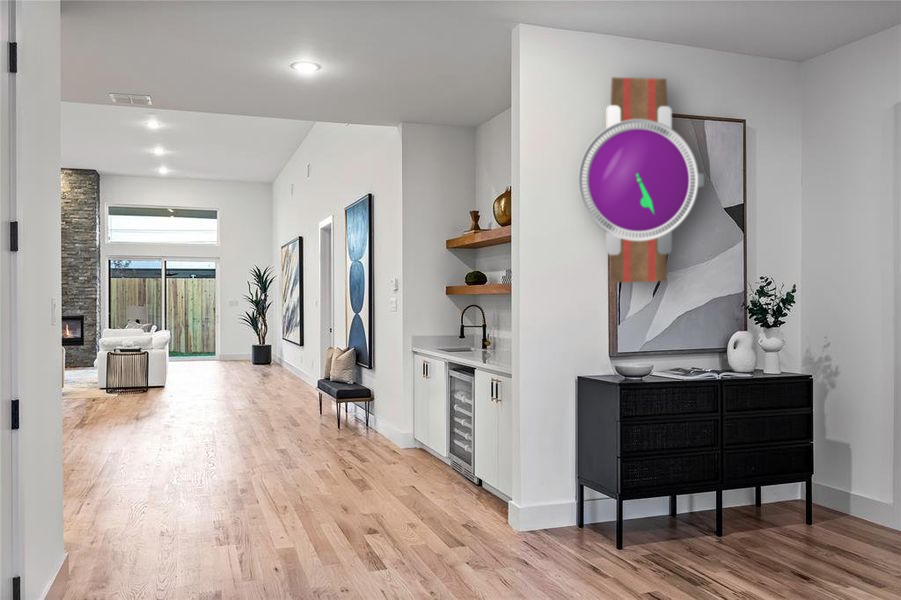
5:26
